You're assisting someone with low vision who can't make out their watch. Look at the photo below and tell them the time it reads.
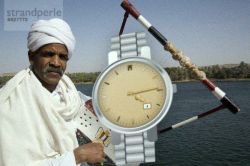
4:14
